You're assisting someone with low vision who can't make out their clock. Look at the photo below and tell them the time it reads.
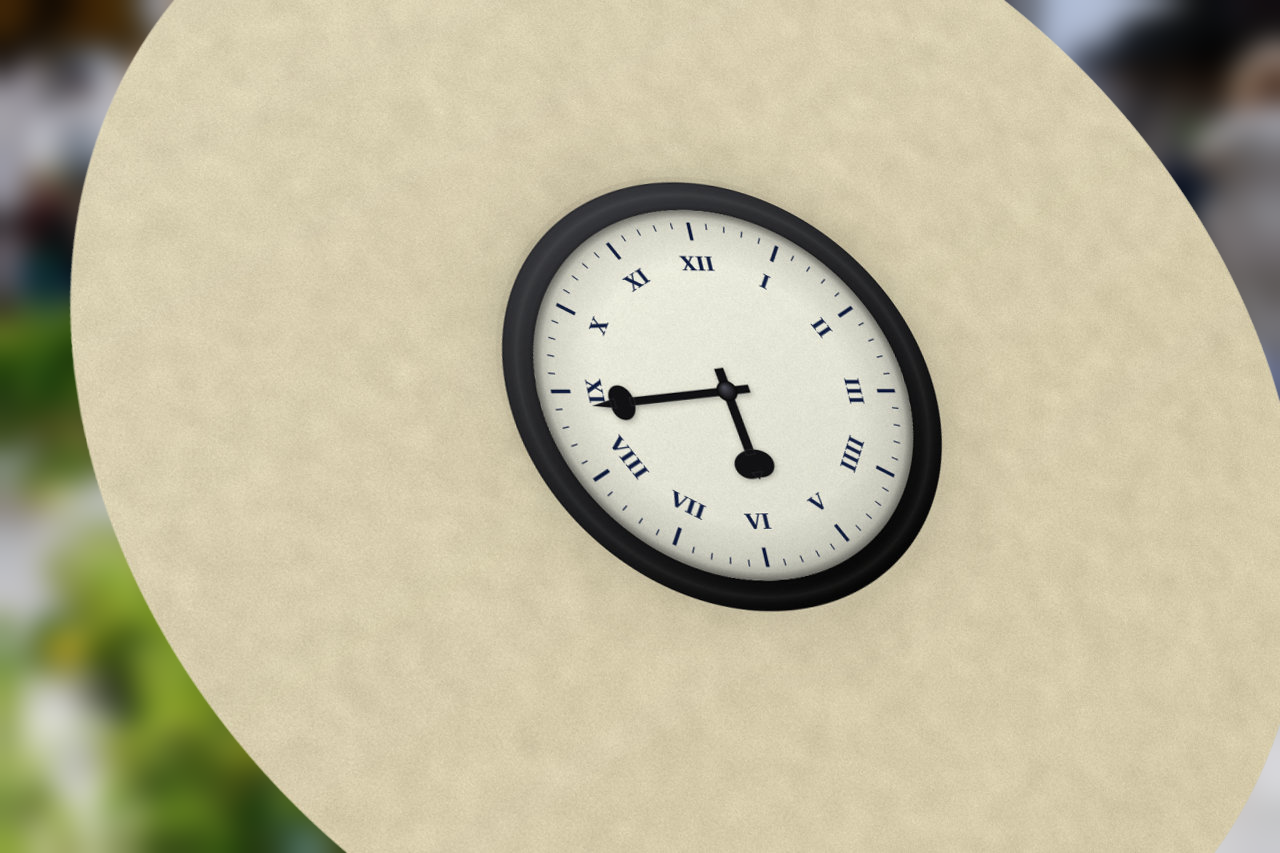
5:44
